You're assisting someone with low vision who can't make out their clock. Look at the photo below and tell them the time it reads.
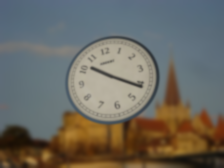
10:21
